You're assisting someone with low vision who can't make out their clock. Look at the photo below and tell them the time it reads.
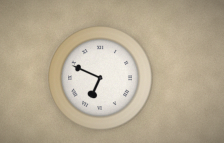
6:49
